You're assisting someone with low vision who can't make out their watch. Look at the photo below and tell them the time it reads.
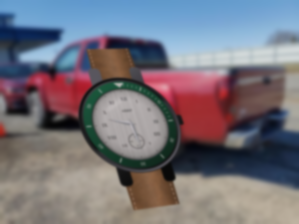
9:29
